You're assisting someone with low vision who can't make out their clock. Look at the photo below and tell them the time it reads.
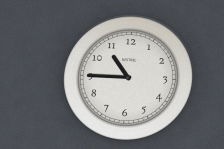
10:45
